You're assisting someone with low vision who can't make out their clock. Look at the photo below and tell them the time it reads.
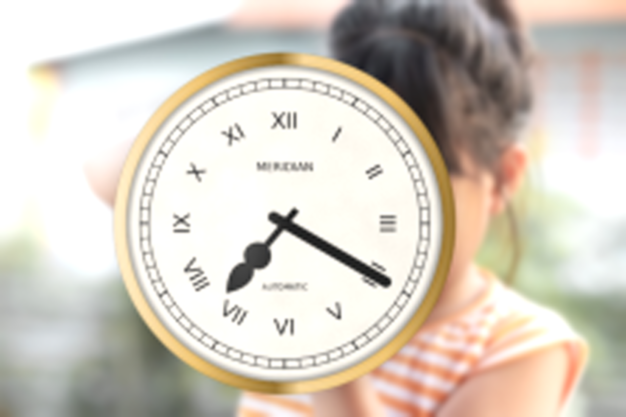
7:20
